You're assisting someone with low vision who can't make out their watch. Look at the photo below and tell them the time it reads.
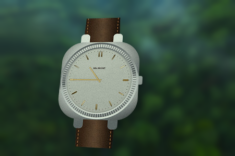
10:45
